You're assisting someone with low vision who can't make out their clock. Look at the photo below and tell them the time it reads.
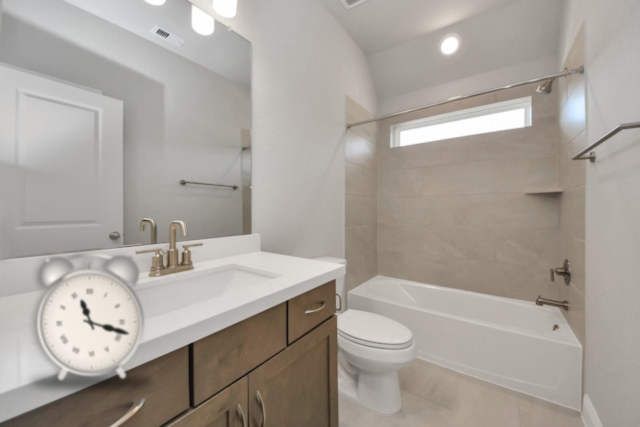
11:18
